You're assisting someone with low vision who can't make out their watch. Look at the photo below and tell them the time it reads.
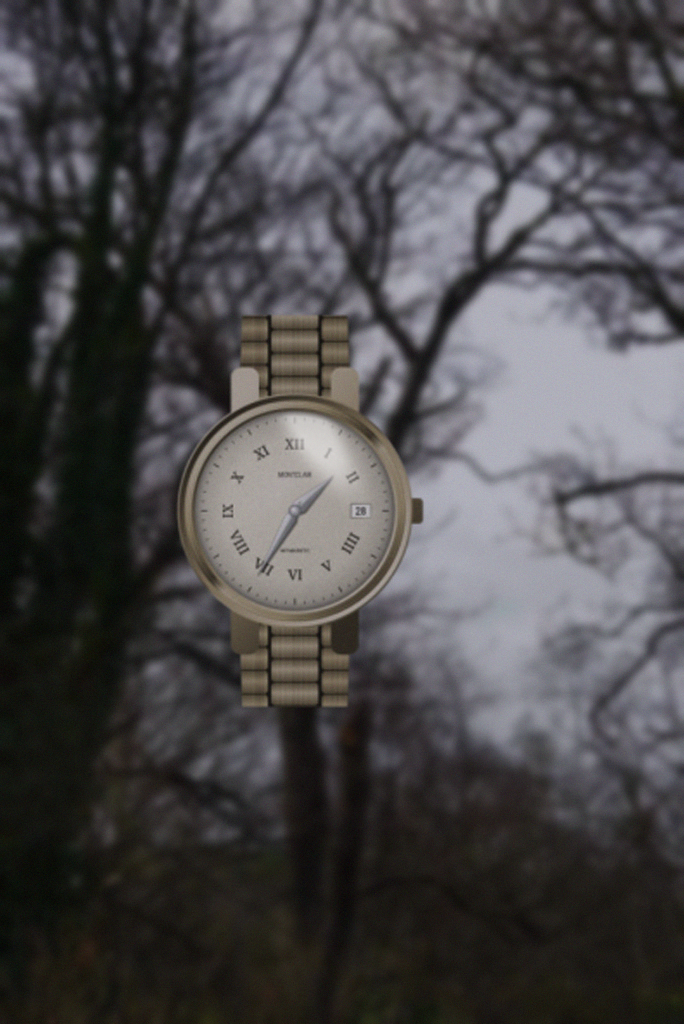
1:35
